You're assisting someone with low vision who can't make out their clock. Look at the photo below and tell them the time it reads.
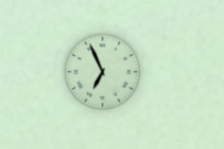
6:56
